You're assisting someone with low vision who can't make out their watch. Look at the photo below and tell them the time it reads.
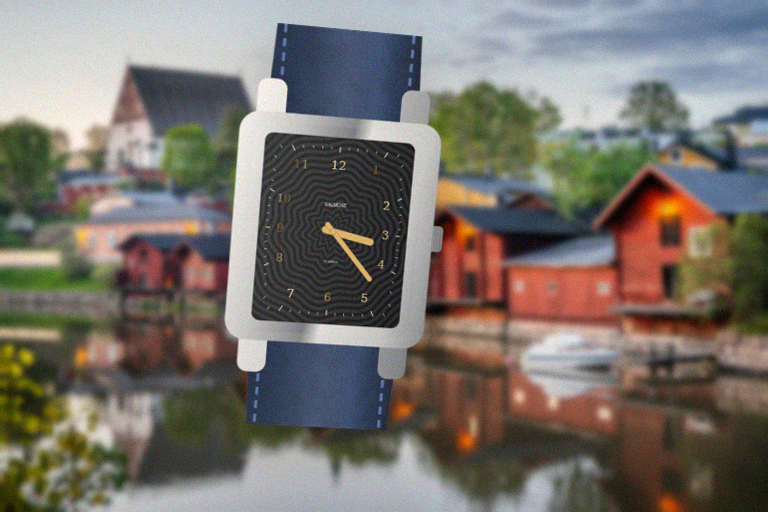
3:23
